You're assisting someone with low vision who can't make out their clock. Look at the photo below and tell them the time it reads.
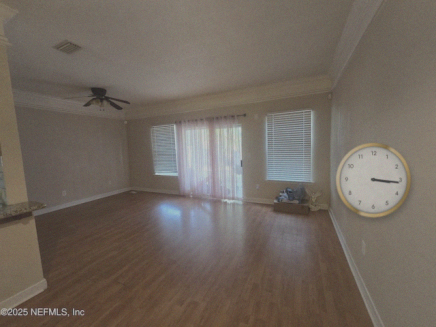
3:16
